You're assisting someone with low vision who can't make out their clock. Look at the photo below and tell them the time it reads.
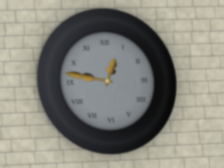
12:47
